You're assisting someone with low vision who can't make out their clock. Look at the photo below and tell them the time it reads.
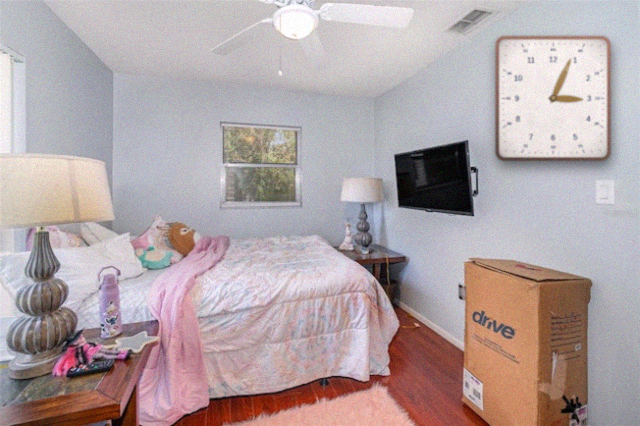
3:04
